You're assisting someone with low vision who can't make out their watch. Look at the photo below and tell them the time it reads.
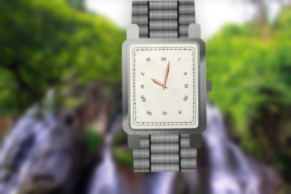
10:02
